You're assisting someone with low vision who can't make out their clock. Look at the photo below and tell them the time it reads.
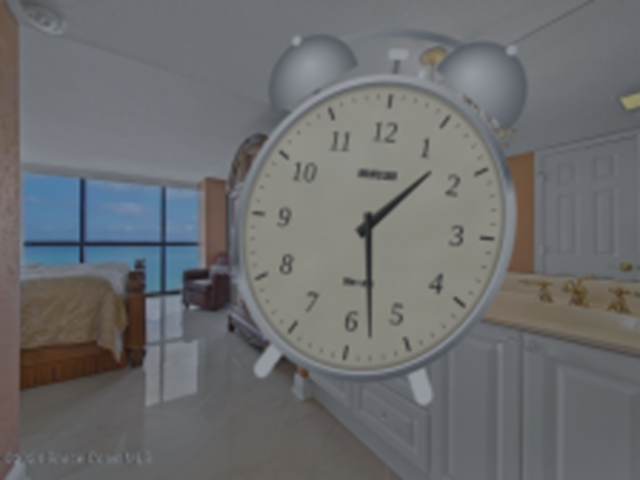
1:28
